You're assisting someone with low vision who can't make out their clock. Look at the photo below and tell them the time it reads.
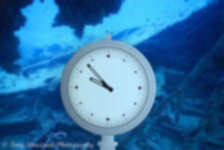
9:53
